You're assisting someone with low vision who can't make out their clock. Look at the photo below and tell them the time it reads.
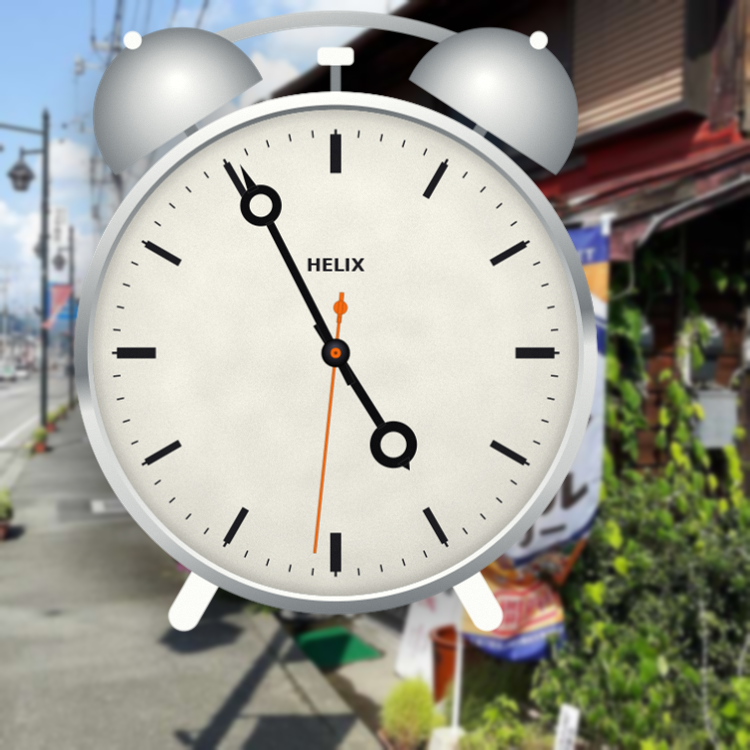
4:55:31
